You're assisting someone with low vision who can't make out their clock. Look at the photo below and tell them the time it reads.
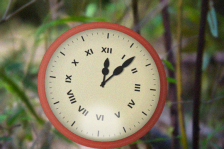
12:07
